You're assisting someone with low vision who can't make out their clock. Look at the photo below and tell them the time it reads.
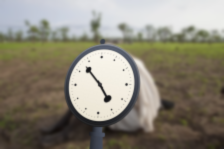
4:53
